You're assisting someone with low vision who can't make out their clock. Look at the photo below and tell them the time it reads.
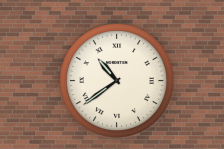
10:39
